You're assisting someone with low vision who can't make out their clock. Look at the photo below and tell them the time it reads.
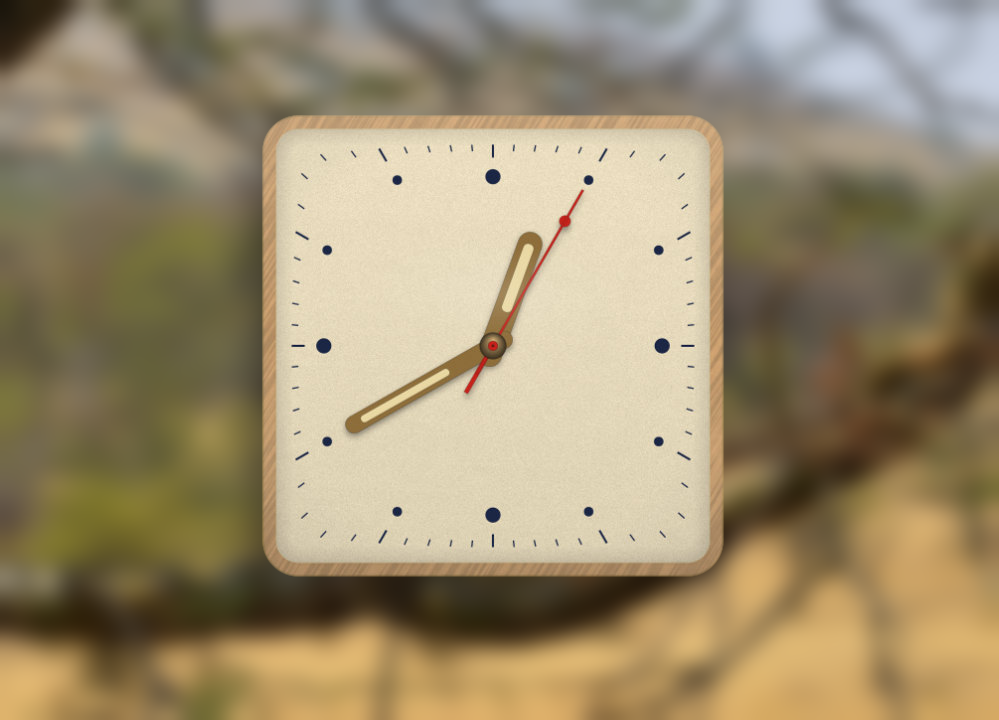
12:40:05
